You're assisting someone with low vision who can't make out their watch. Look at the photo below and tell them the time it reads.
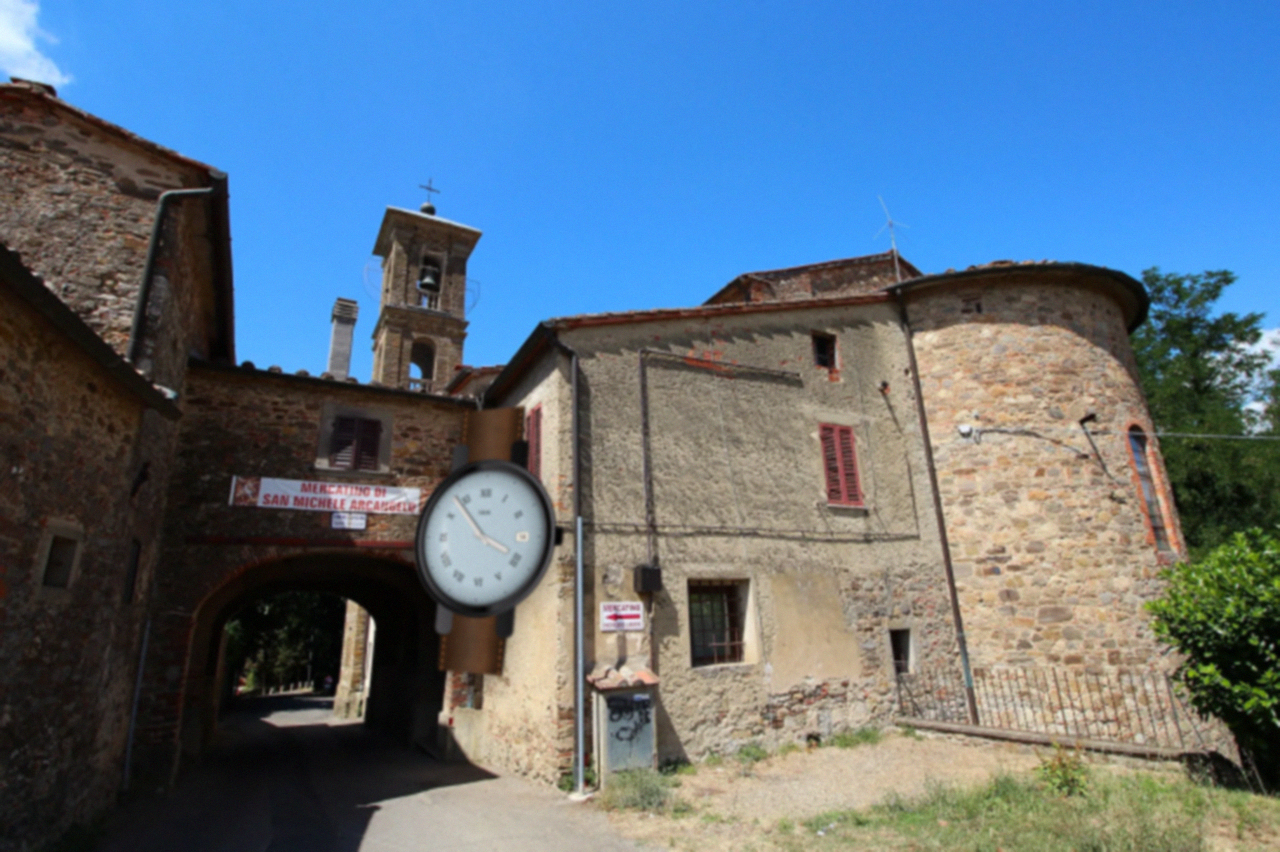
3:53
